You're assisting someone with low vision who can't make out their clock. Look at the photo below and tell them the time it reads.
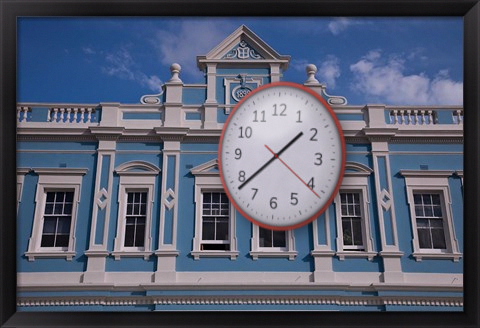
1:38:21
